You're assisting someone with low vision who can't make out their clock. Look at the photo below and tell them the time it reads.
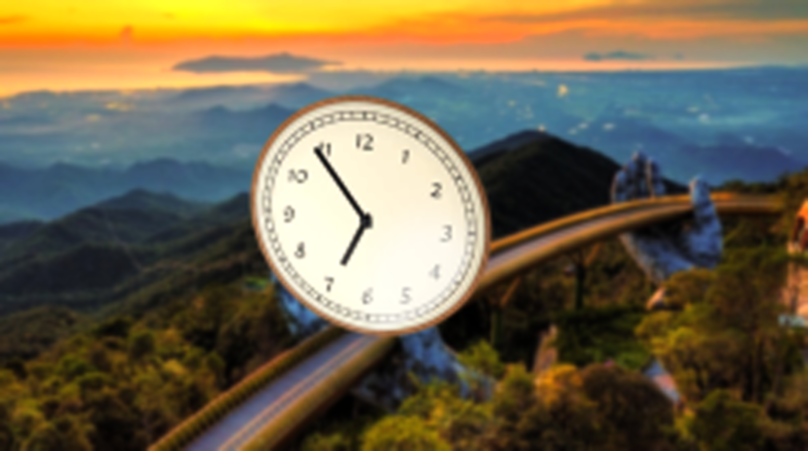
6:54
